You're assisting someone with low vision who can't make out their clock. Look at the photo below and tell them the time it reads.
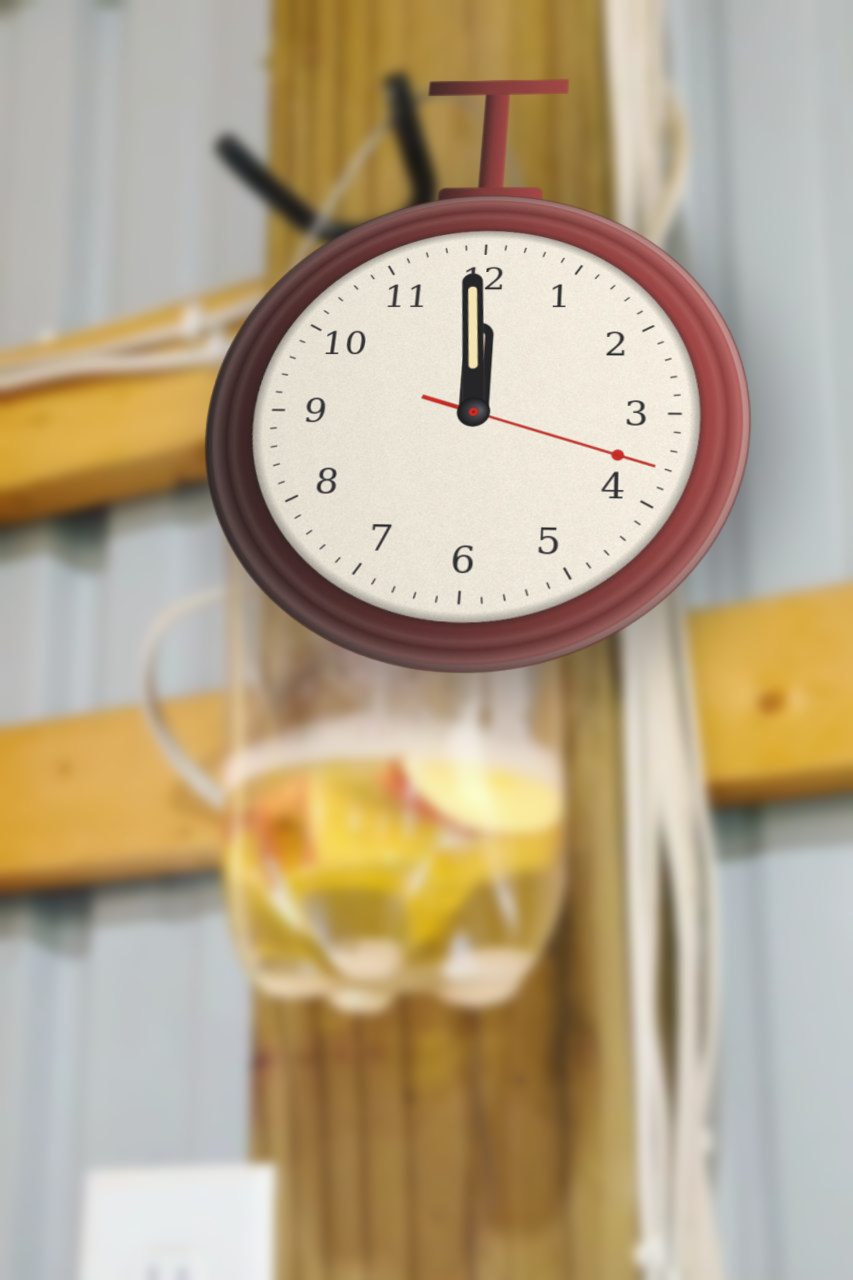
11:59:18
